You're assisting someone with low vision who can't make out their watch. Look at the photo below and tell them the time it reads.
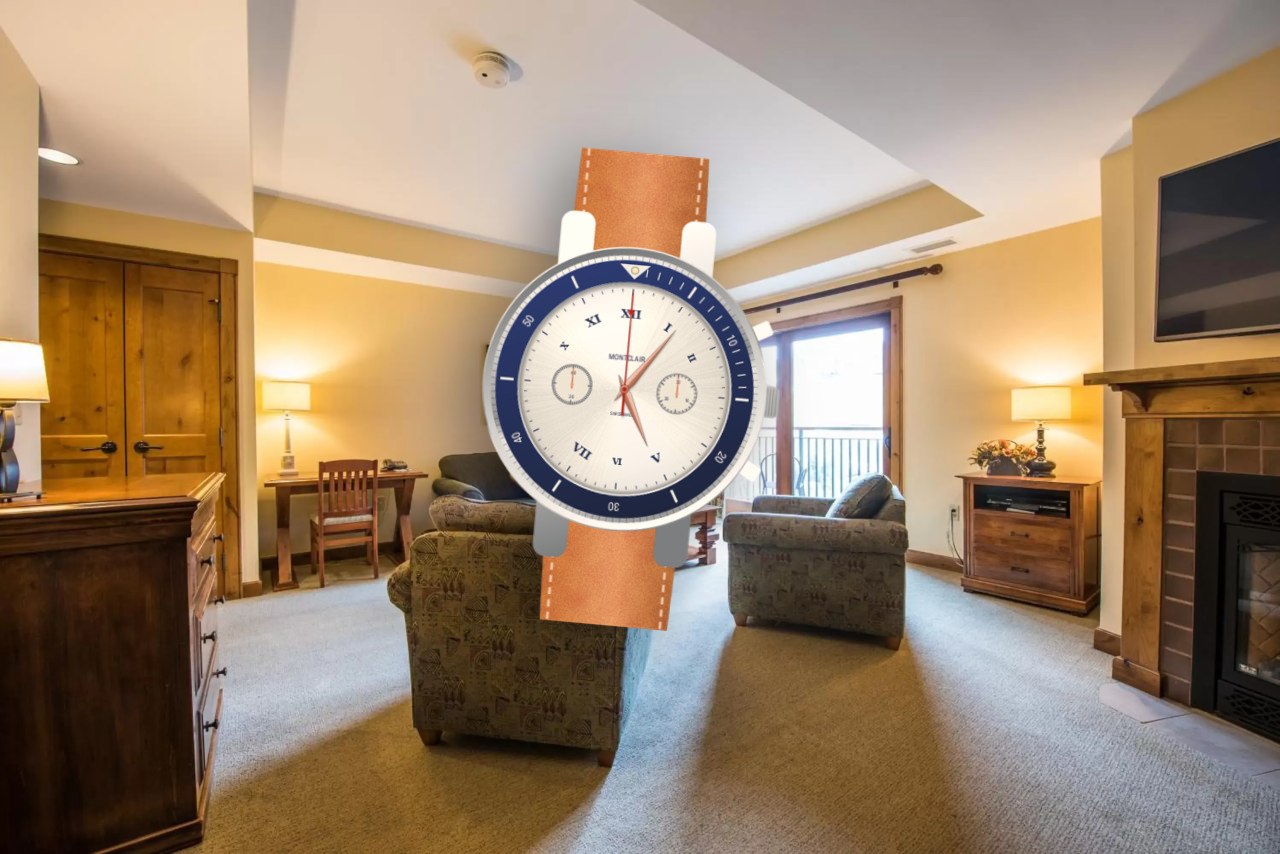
5:06
